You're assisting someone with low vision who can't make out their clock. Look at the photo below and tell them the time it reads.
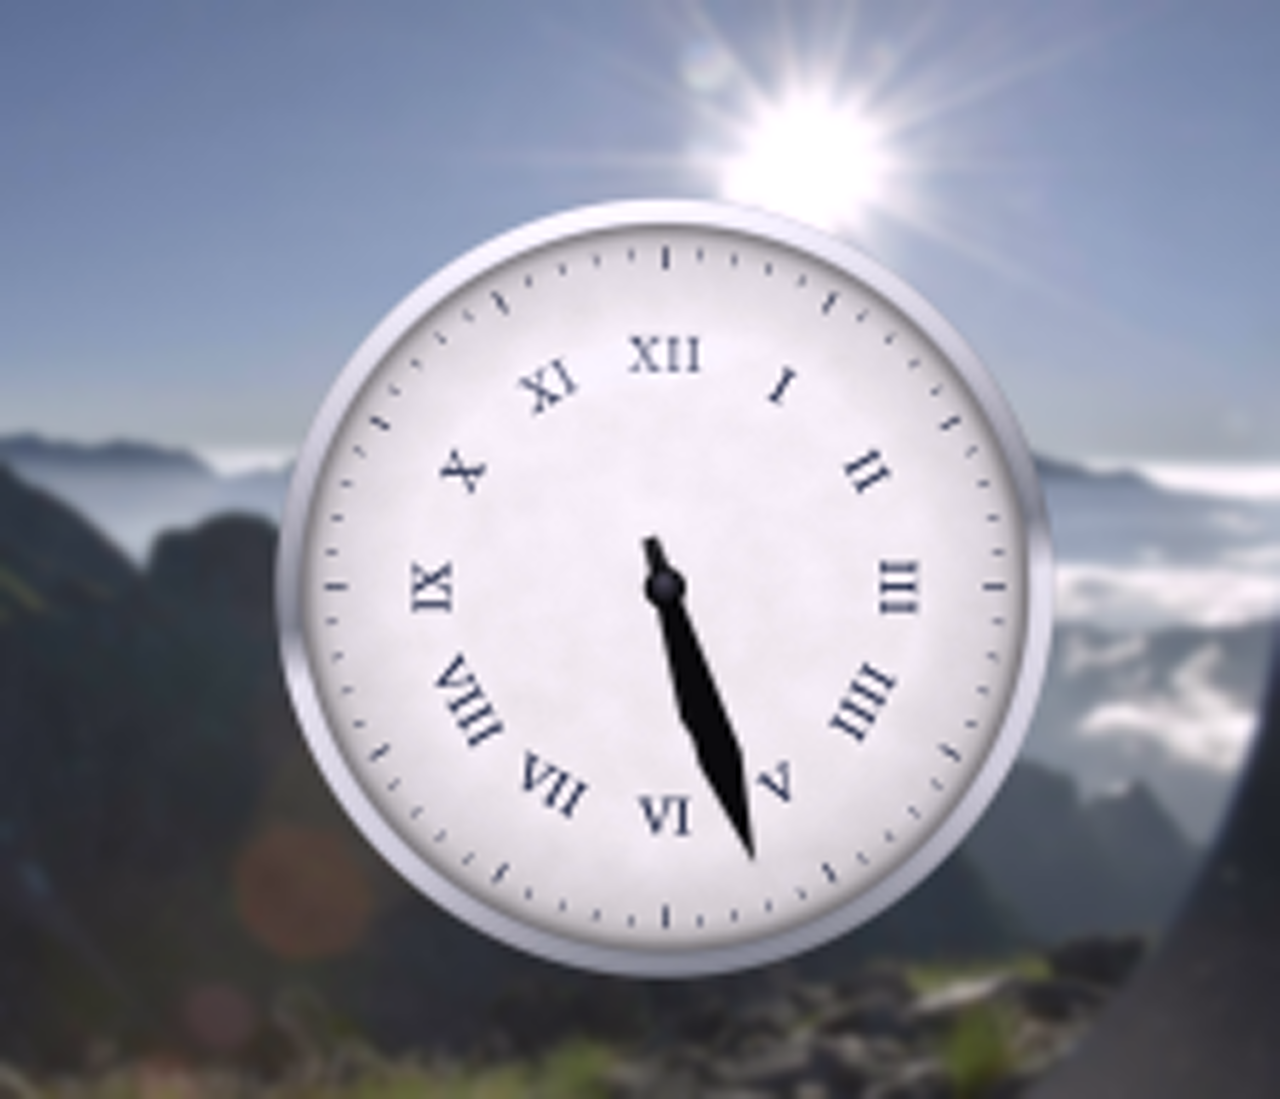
5:27
